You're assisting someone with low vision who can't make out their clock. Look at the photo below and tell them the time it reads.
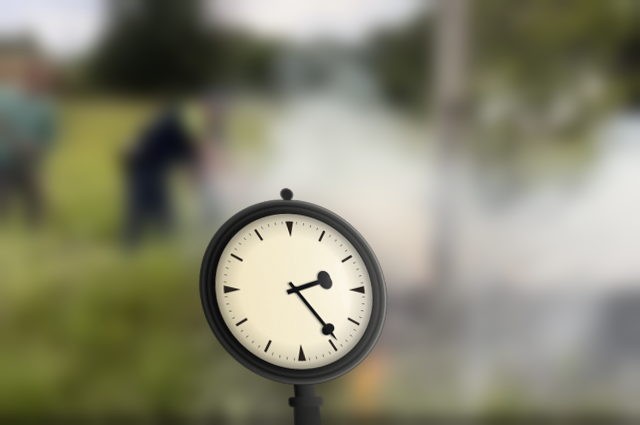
2:24
